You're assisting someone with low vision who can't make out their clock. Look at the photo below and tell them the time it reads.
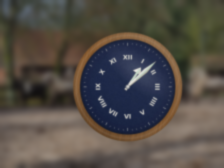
1:08
